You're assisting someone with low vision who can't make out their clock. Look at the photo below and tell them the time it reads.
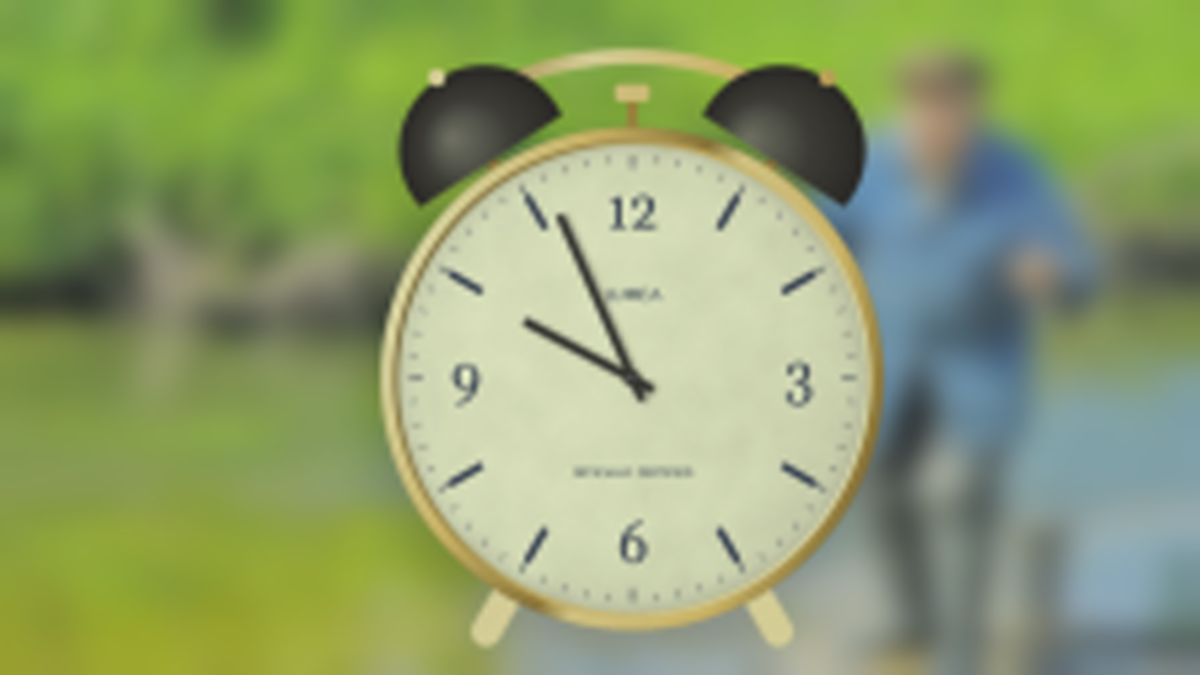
9:56
